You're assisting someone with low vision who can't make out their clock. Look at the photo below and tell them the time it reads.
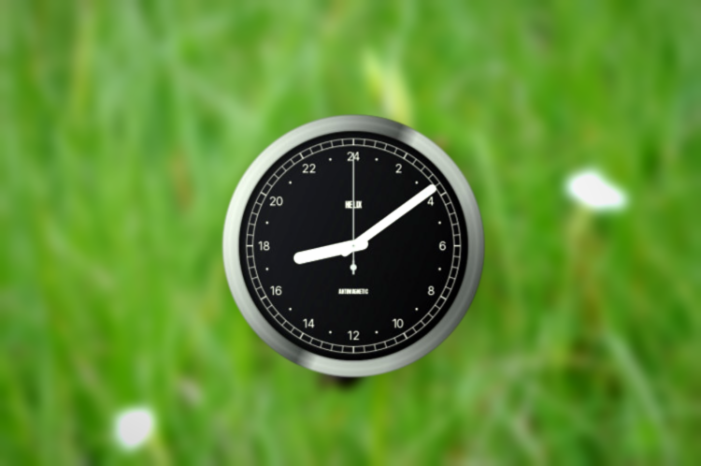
17:09:00
